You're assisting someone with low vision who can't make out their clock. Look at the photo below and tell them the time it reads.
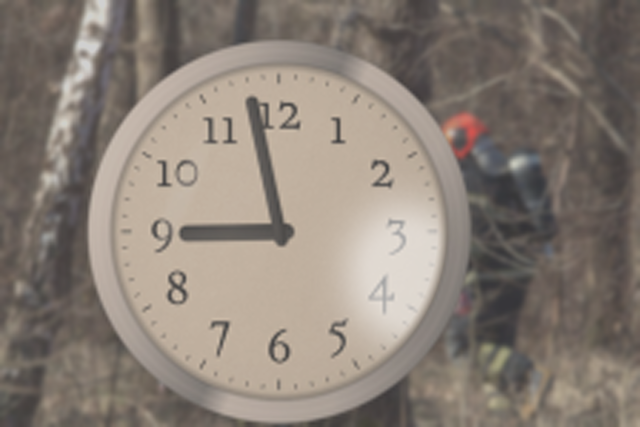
8:58
